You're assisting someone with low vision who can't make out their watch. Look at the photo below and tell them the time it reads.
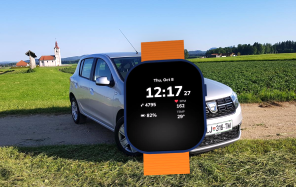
12:17
